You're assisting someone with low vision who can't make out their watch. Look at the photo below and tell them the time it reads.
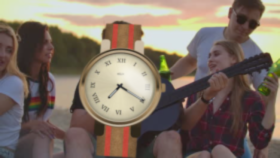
7:20
